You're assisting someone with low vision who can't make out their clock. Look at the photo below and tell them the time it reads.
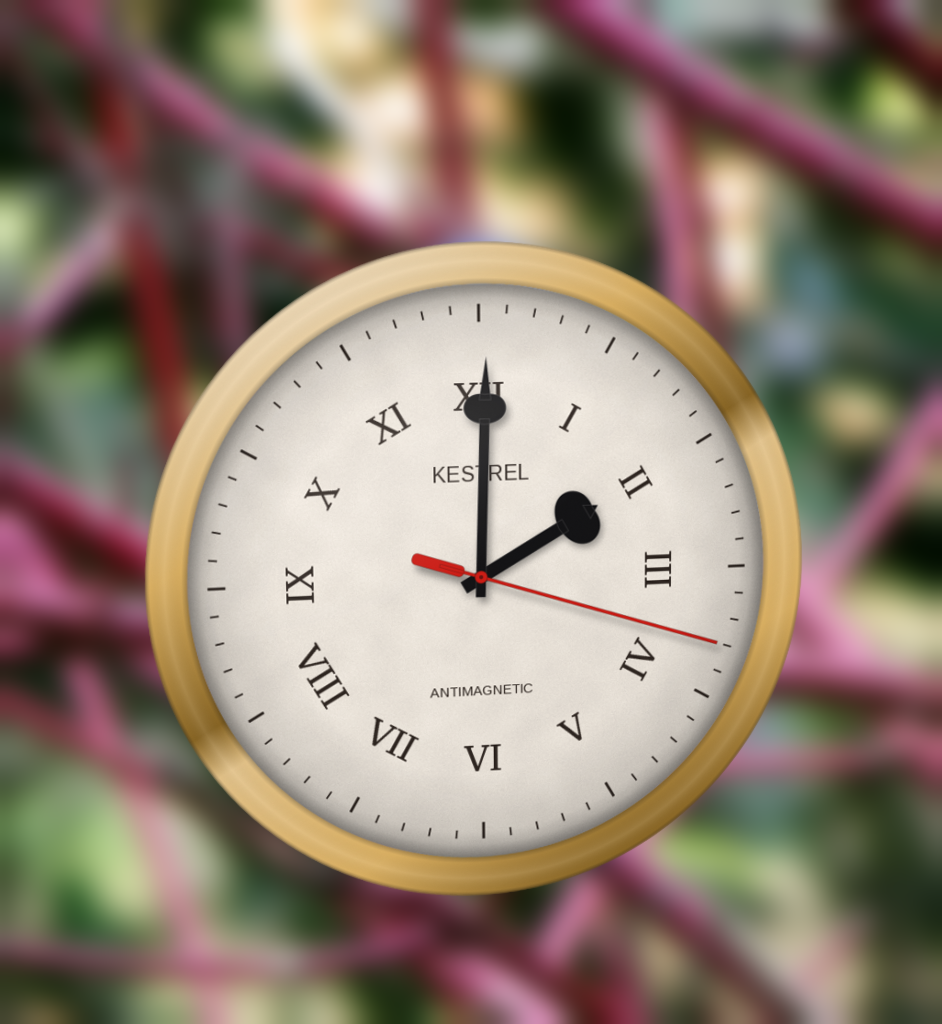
2:00:18
